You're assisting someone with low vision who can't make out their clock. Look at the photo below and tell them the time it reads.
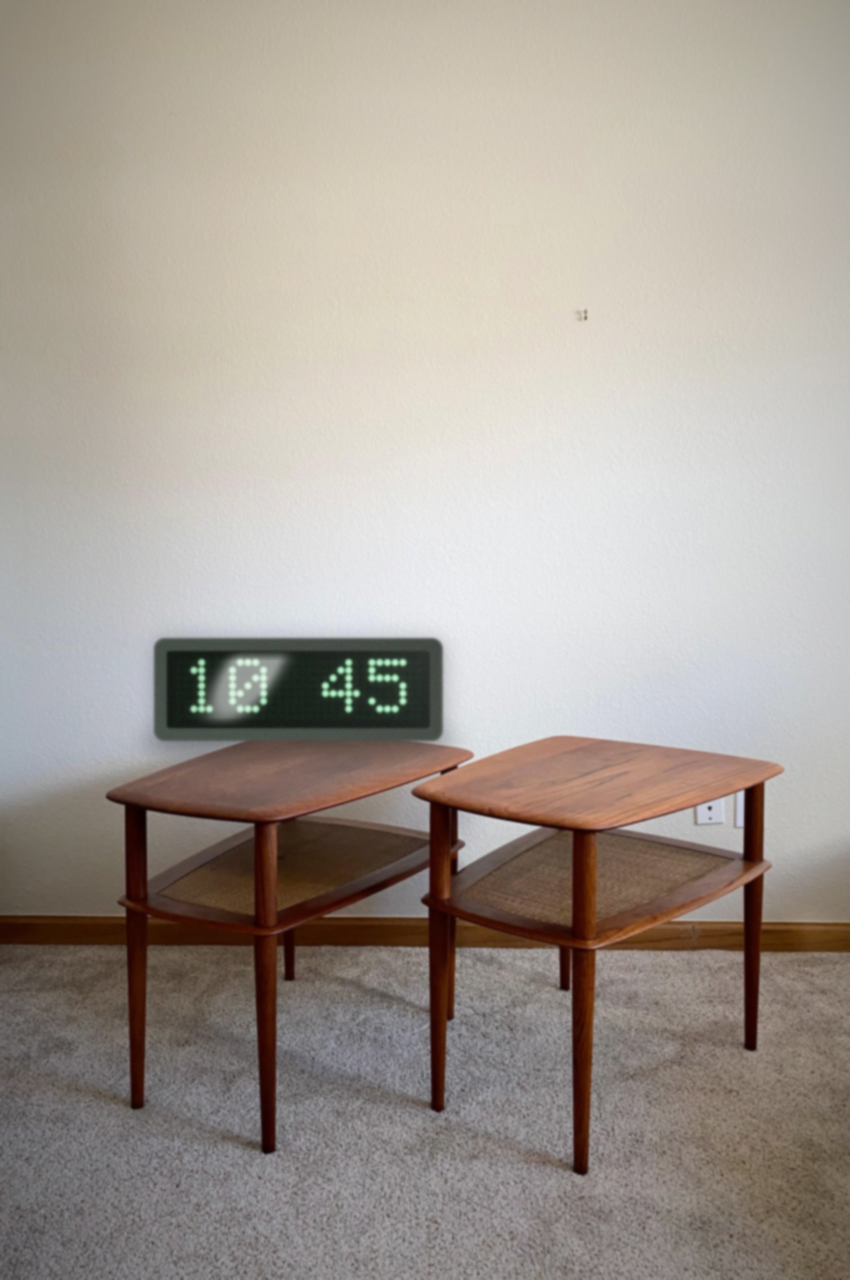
10:45
